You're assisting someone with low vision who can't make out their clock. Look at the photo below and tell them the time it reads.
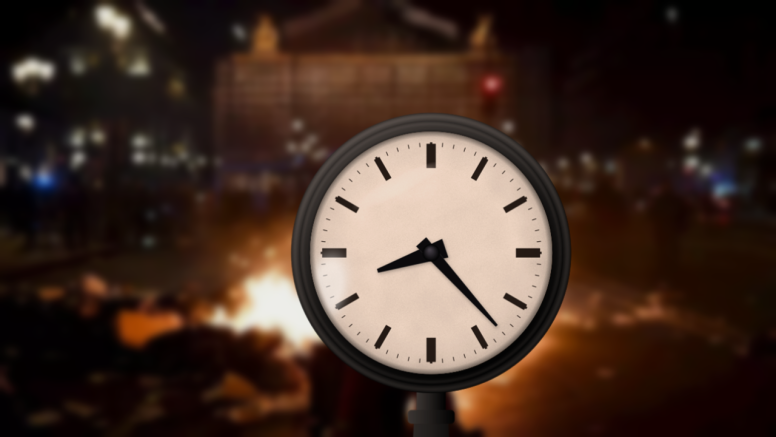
8:23
